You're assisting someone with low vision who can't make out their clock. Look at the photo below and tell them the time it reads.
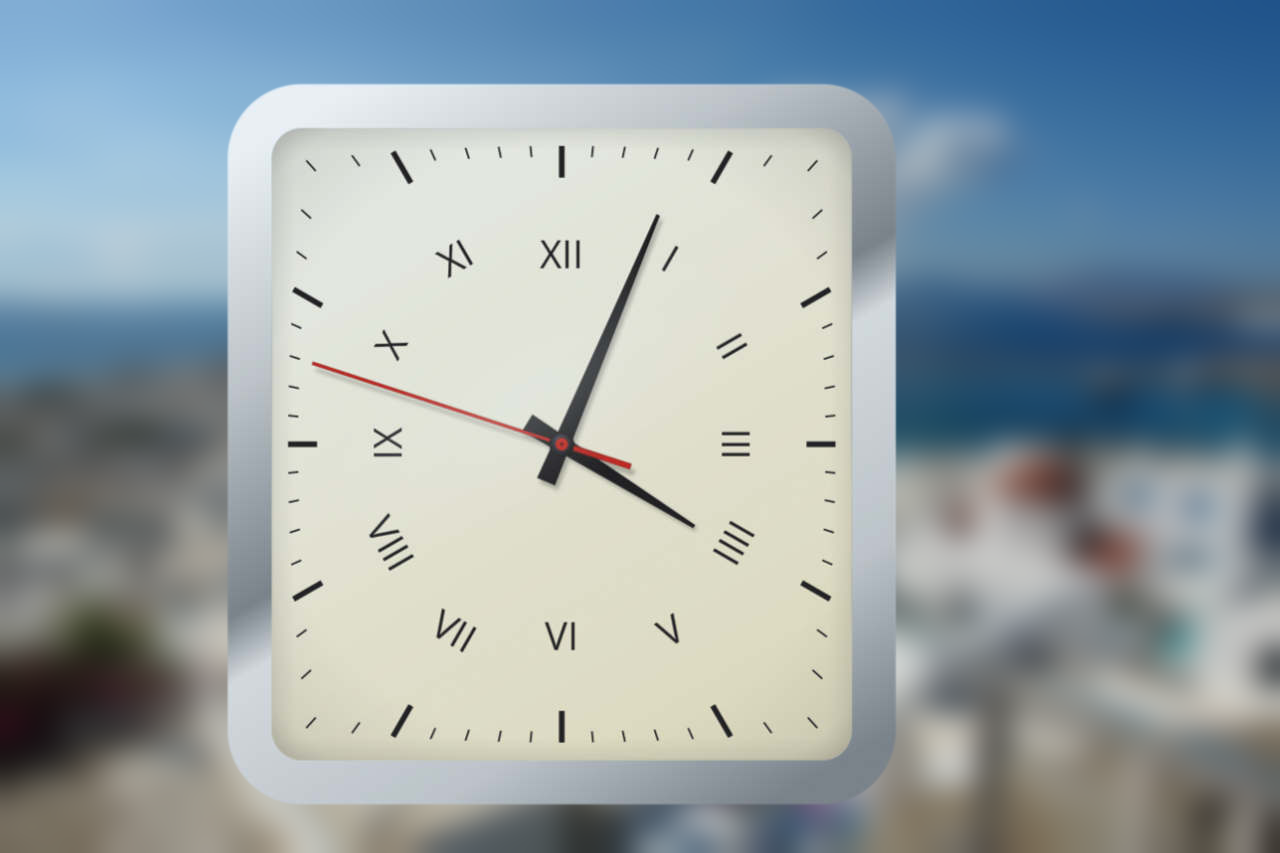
4:03:48
